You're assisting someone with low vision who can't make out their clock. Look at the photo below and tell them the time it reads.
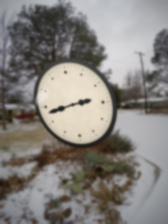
2:43
